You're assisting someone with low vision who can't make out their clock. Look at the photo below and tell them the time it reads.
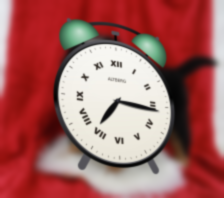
7:16
